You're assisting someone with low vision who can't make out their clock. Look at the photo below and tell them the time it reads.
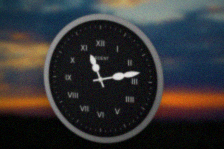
11:13
